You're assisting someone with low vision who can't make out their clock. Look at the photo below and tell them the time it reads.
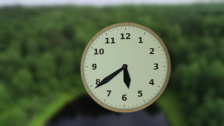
5:39
